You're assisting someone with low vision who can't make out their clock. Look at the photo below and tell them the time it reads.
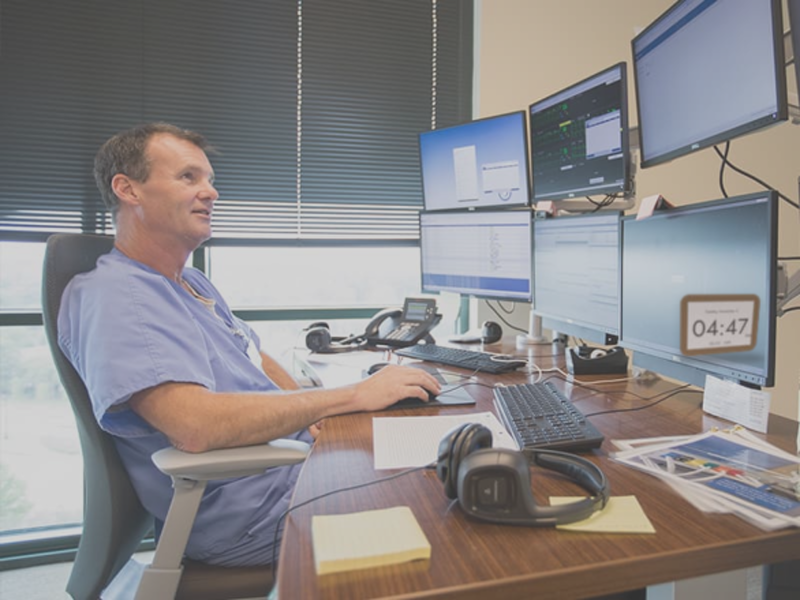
4:47
